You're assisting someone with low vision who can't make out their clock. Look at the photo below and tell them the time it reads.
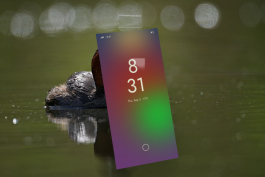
8:31
